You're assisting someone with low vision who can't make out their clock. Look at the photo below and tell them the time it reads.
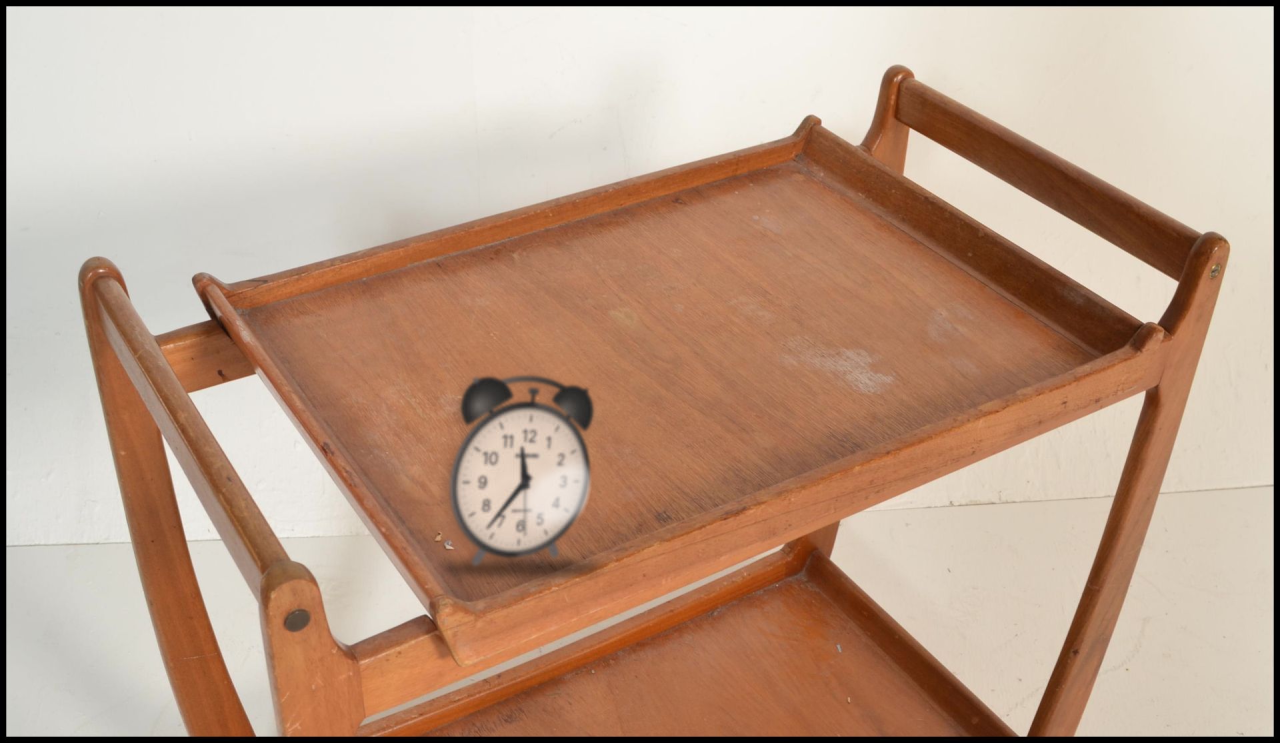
11:36:29
